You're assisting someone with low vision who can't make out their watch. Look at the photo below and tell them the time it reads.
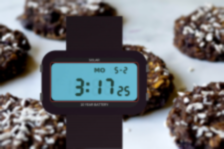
3:17:25
